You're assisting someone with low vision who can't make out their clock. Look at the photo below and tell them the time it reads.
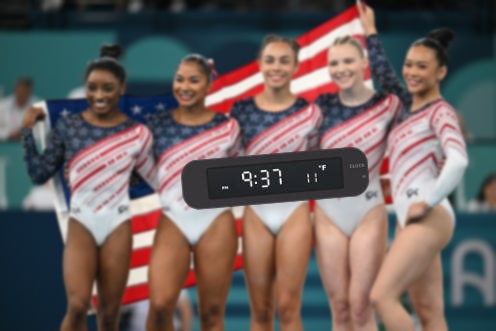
9:37
